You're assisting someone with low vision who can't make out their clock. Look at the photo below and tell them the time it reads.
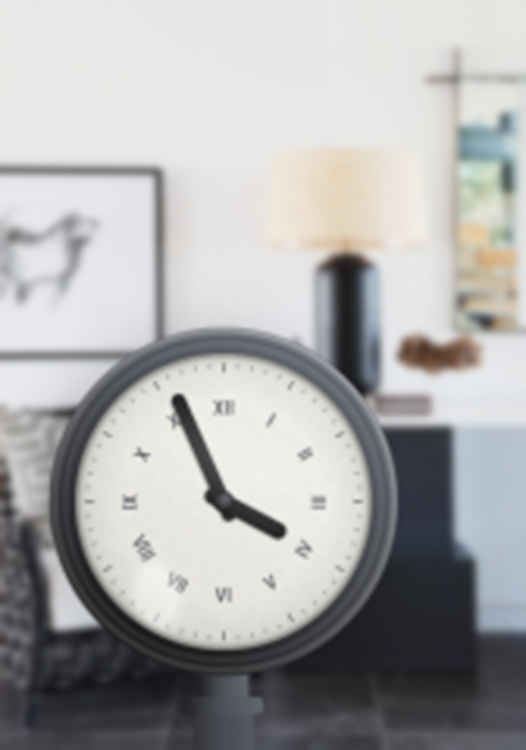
3:56
